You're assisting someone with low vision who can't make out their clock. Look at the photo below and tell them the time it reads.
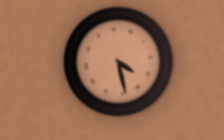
3:24
